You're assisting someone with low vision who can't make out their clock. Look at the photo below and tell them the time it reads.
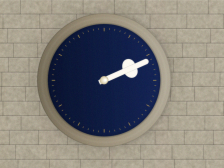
2:11
